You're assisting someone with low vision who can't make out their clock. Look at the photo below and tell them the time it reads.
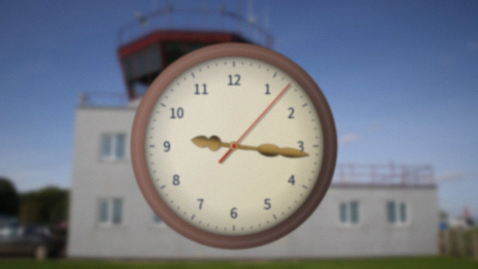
9:16:07
